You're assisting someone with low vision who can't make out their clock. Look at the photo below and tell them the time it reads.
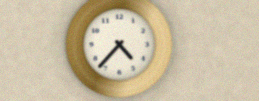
4:37
